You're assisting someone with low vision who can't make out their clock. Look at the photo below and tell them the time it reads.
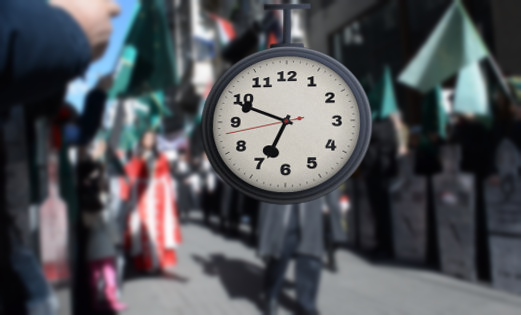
6:48:43
